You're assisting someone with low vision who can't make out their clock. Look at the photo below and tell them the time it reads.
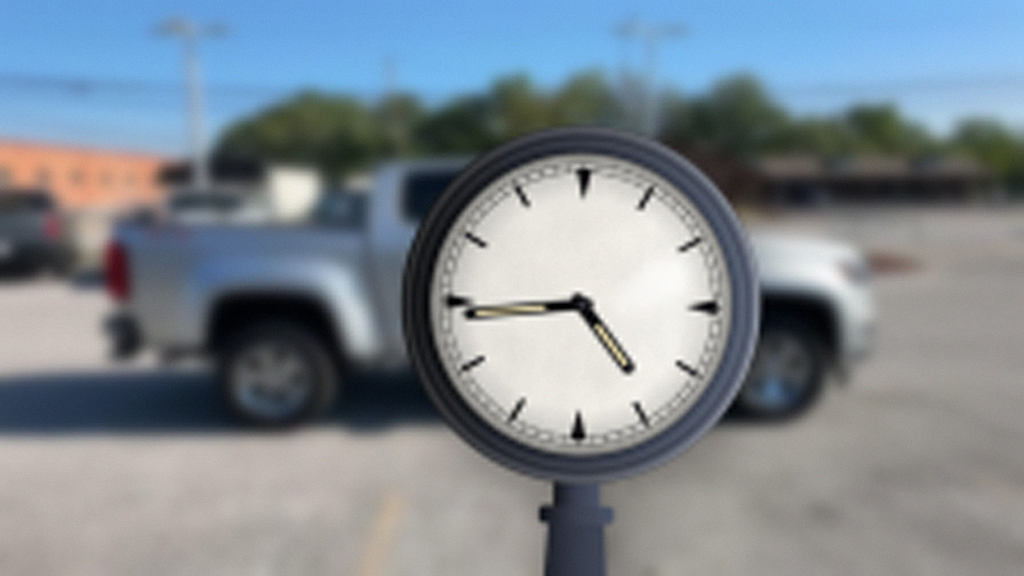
4:44
